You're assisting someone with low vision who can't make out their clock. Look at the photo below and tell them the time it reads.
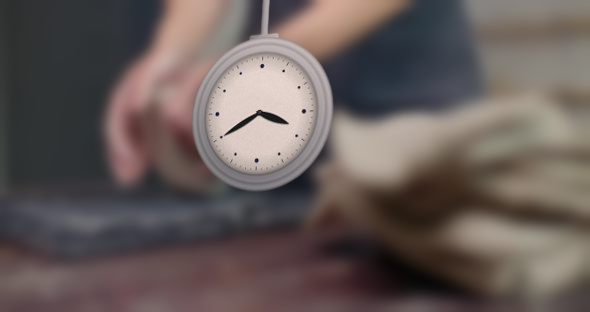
3:40
